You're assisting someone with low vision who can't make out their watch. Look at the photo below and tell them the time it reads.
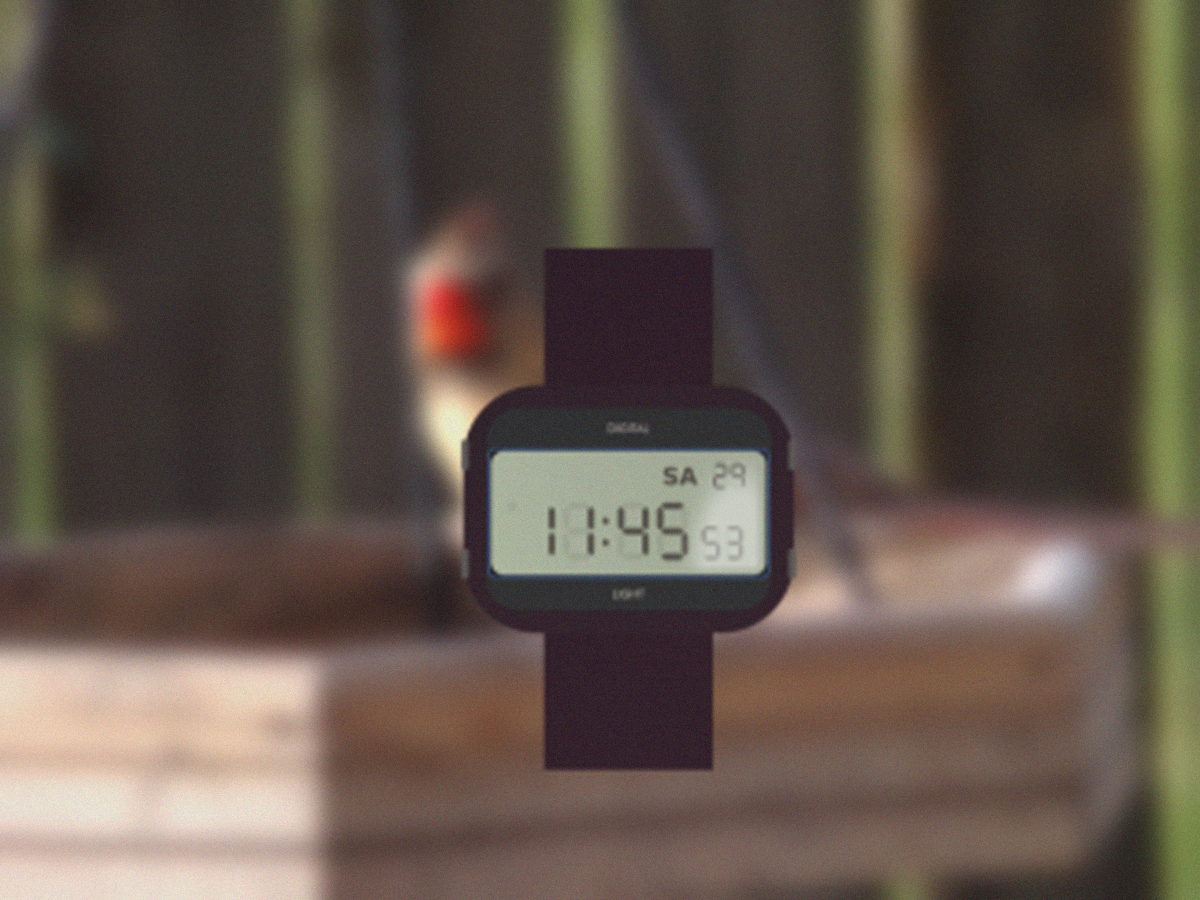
11:45:53
